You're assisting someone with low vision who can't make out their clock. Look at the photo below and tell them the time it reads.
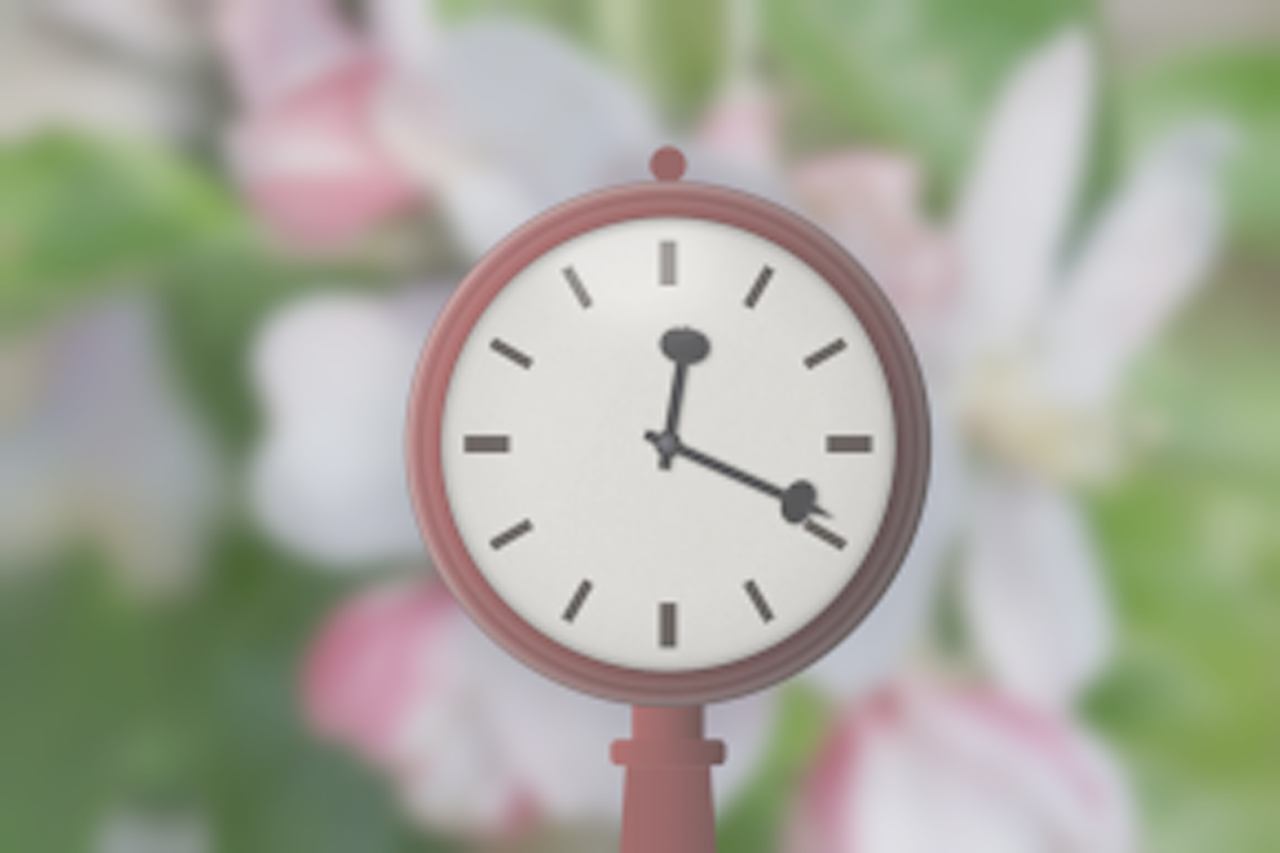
12:19
